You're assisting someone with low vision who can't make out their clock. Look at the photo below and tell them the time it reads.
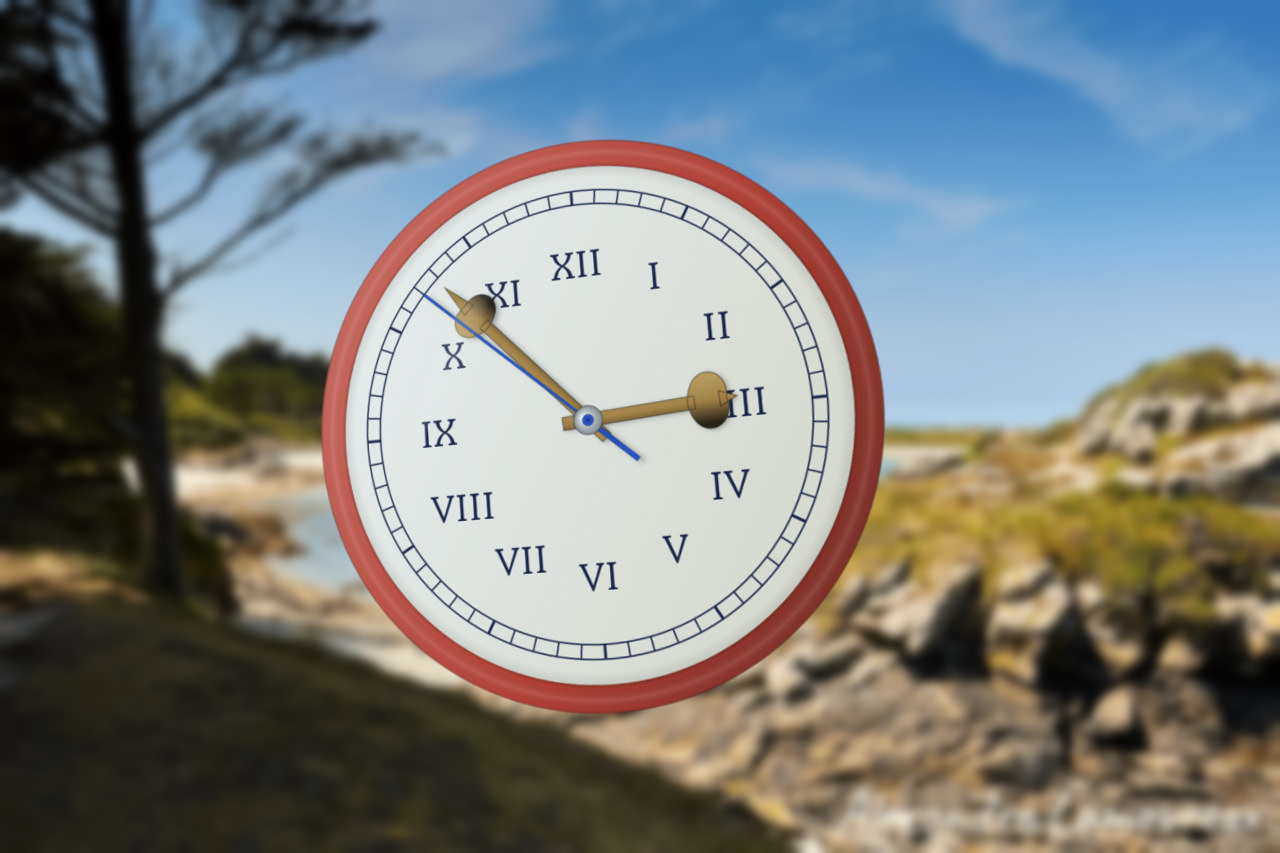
2:52:52
